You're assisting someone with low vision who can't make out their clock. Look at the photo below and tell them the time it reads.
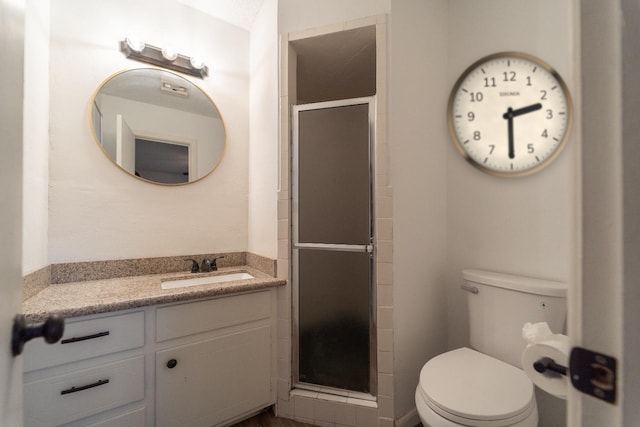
2:30
